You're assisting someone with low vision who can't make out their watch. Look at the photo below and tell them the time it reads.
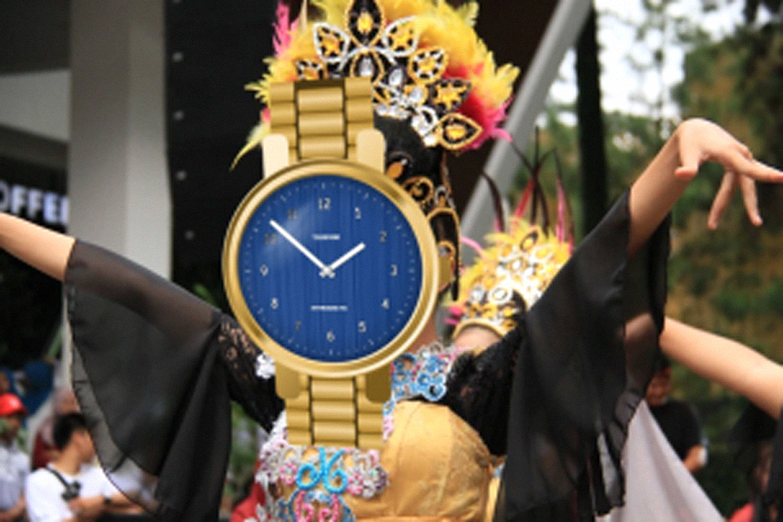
1:52
